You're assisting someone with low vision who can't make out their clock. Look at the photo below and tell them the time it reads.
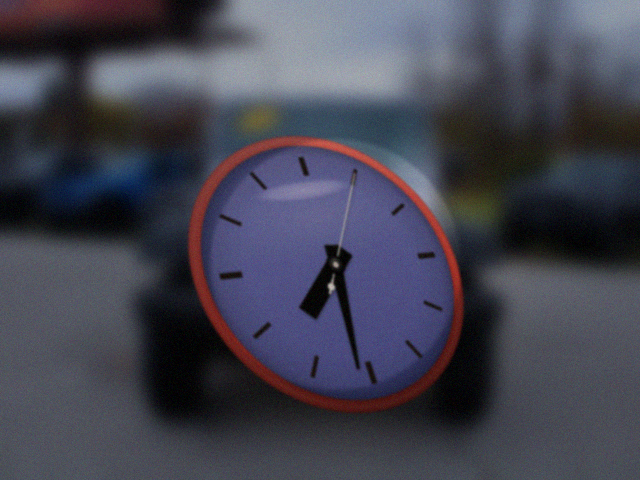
7:31:05
